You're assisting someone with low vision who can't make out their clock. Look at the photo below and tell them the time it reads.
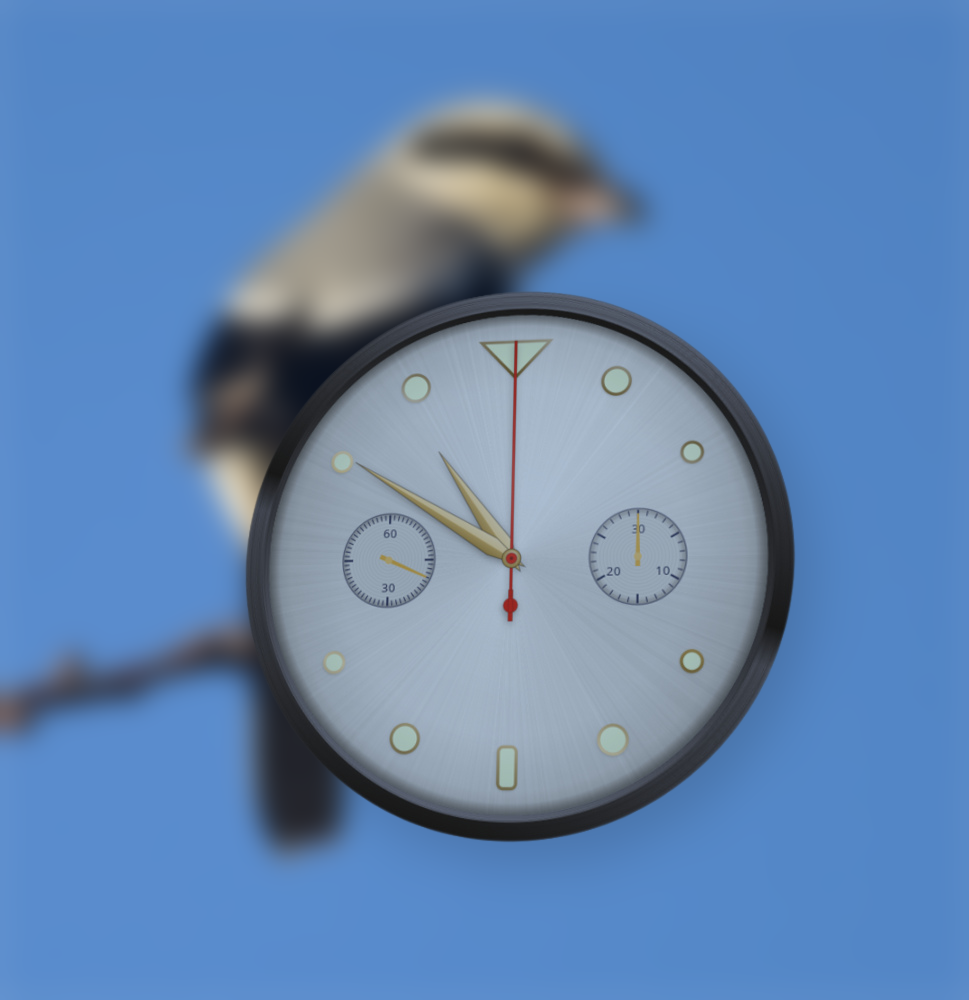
10:50:19
